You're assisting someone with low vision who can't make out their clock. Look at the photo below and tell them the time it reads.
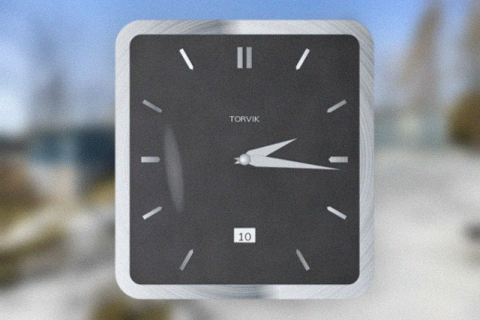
2:16
